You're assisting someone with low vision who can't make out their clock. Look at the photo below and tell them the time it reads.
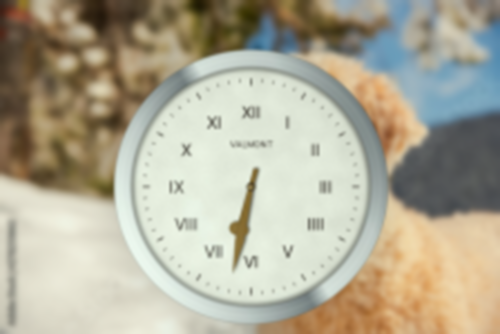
6:32
